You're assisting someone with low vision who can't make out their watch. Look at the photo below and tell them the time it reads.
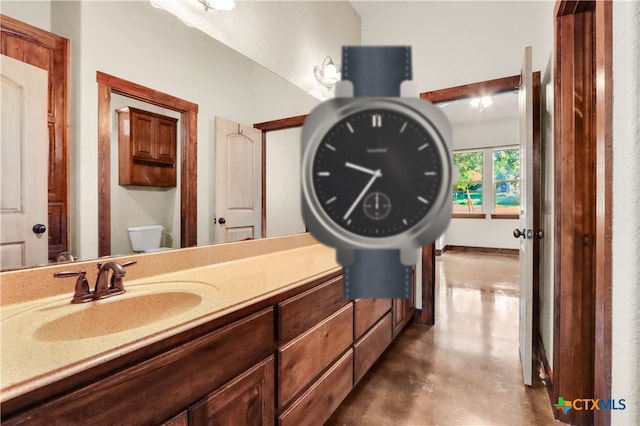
9:36
